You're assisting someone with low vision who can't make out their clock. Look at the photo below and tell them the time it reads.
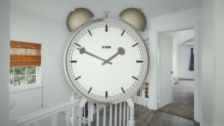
1:49
